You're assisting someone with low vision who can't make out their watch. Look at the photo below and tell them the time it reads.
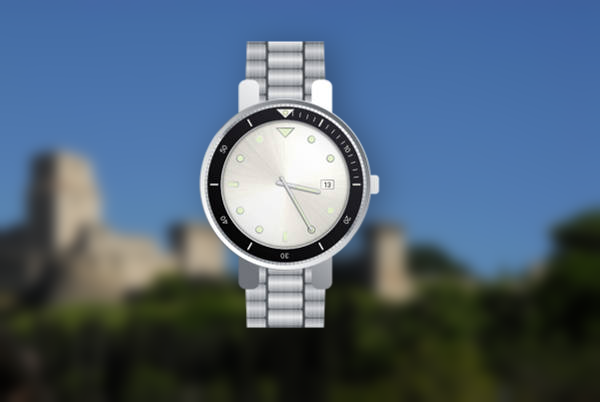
3:25
